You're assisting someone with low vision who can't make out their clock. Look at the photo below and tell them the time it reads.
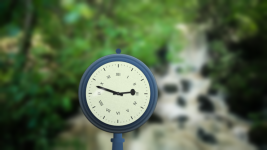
2:48
